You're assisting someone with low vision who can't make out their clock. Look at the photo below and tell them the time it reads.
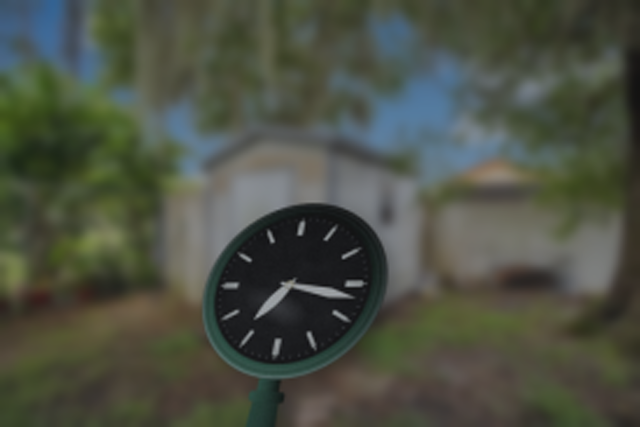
7:17
